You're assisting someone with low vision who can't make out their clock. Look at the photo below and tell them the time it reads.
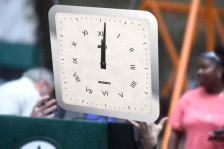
12:01
